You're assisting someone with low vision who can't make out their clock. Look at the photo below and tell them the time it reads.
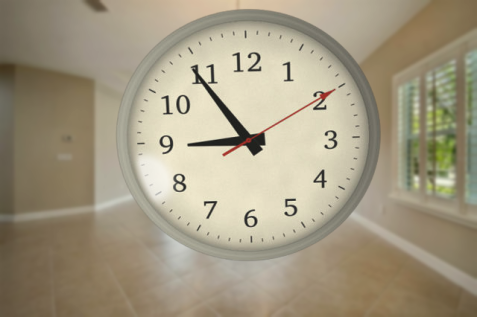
8:54:10
